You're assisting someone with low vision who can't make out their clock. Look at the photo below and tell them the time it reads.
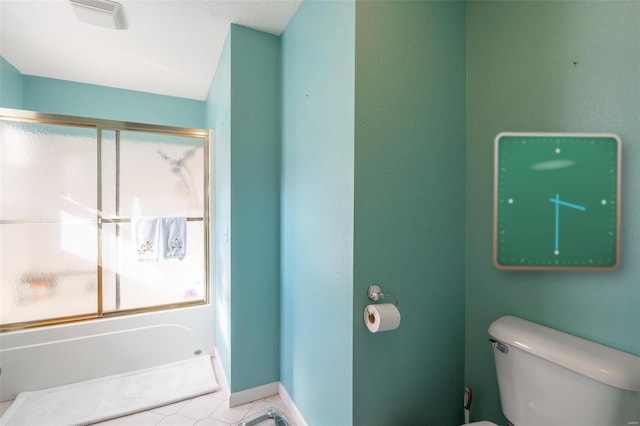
3:30
